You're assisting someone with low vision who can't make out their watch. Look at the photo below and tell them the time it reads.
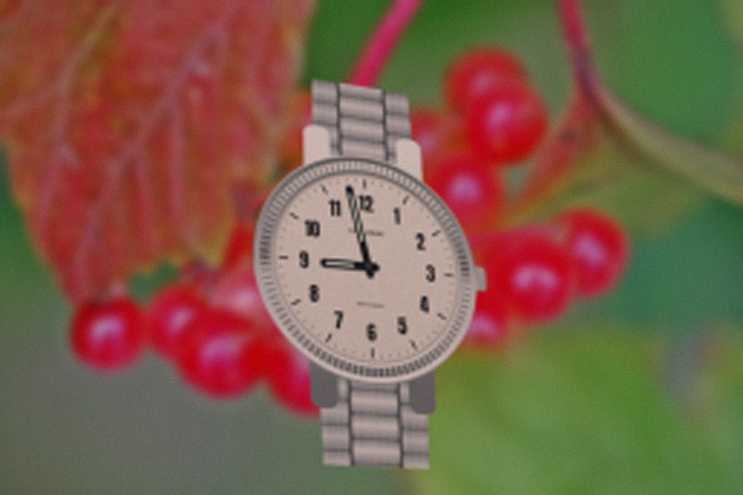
8:58
